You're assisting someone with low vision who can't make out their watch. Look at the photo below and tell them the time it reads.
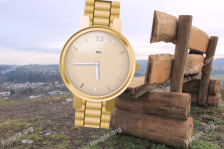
5:44
